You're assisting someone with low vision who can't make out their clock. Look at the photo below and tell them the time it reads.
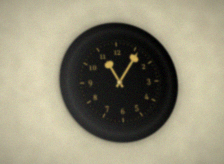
11:06
